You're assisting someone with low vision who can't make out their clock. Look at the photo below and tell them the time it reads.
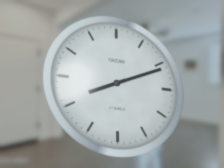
8:11
